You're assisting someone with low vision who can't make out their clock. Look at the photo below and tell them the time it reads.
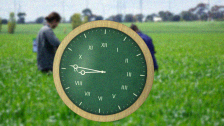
8:46
